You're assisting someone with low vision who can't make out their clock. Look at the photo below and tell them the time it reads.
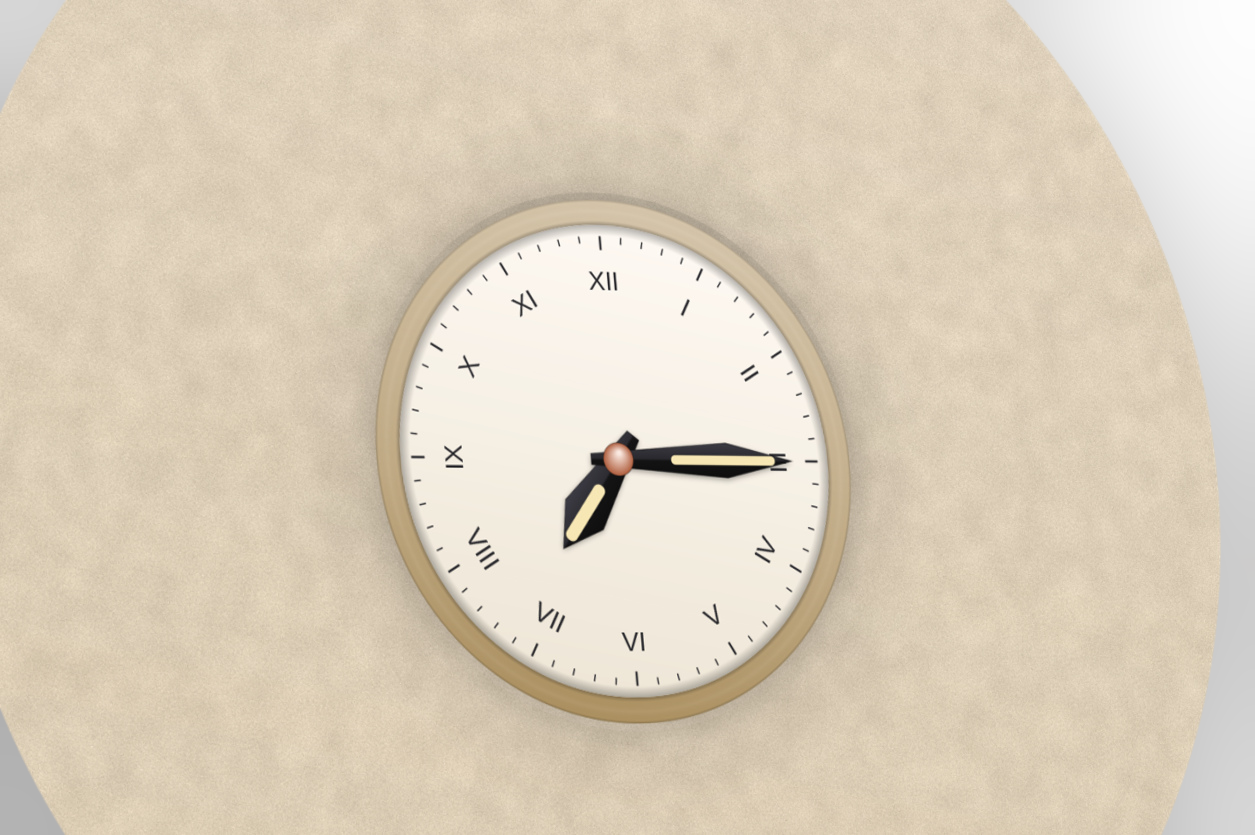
7:15
